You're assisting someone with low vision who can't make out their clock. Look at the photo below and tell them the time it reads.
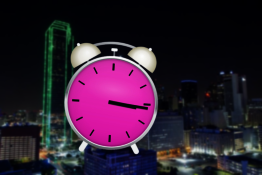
3:16
